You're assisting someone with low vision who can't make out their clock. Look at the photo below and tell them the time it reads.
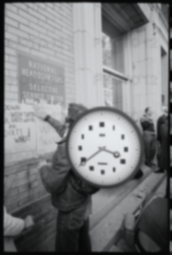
3:39
